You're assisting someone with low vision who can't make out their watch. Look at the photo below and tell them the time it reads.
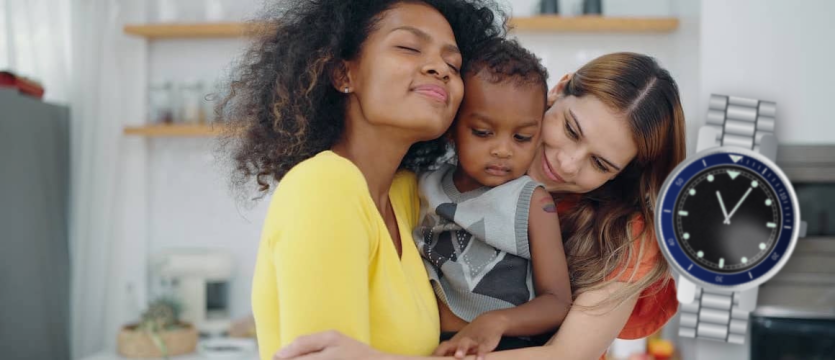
11:05
